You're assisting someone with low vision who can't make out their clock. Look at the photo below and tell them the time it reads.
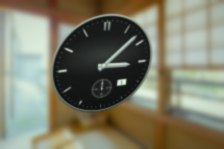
3:08
